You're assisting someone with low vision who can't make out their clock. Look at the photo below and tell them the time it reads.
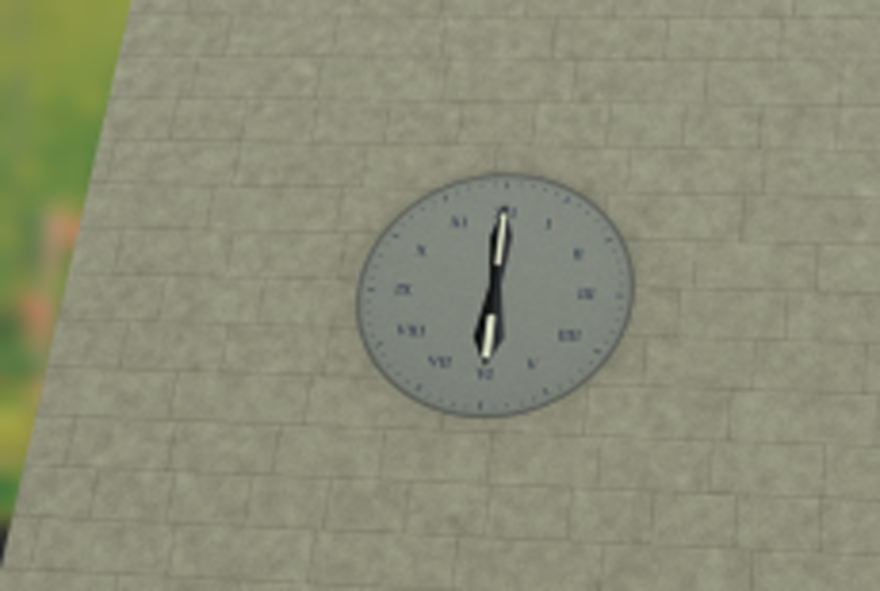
6:00
